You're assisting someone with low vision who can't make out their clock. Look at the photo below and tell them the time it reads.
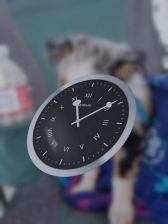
11:09
